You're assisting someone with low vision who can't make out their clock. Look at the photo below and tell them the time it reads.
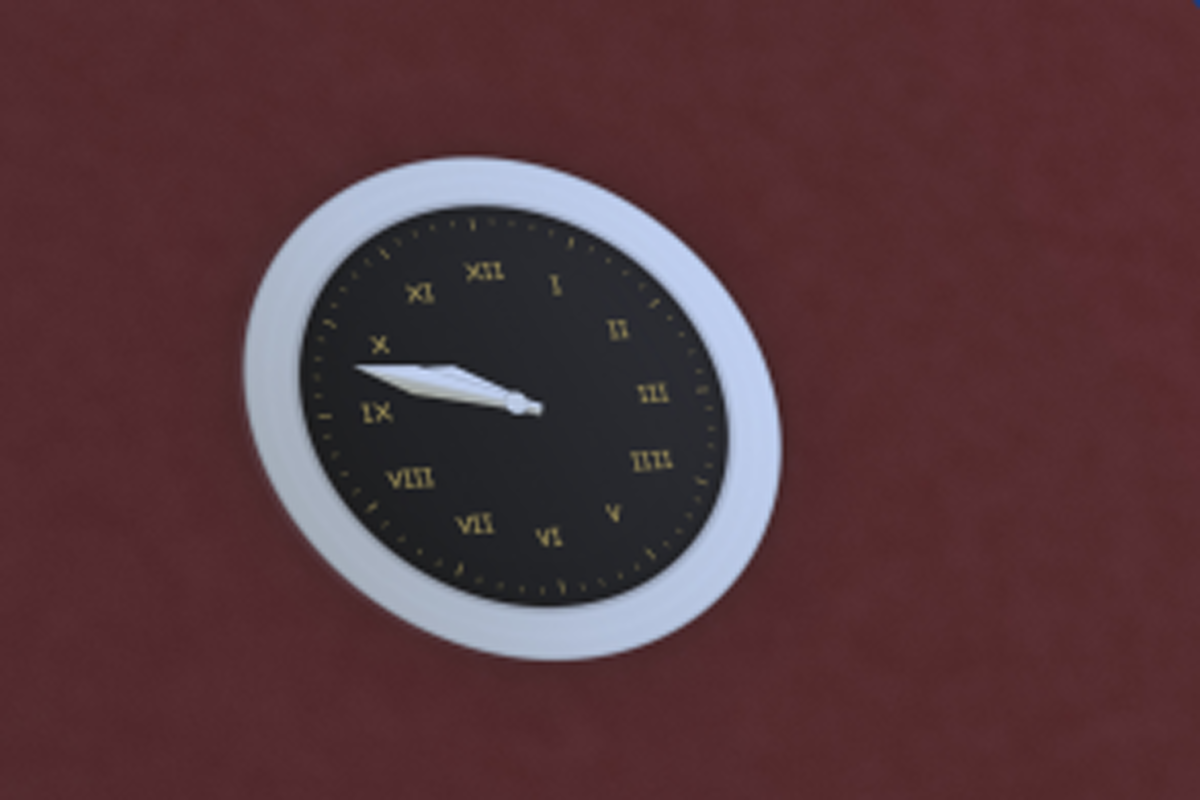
9:48
